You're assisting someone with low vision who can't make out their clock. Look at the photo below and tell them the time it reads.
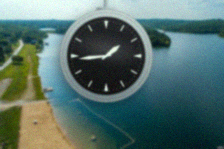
1:44
